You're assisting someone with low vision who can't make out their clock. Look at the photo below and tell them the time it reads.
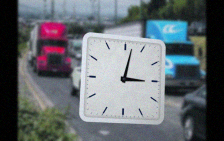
3:02
